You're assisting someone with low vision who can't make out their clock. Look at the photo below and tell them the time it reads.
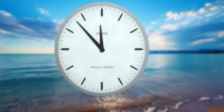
11:53
